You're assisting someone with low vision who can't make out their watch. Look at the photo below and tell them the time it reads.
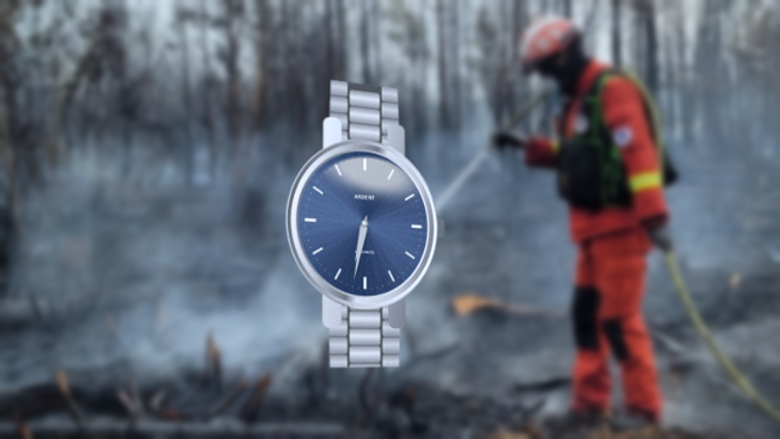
6:32
